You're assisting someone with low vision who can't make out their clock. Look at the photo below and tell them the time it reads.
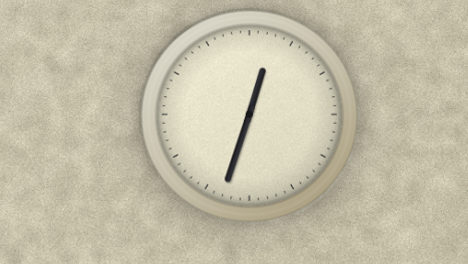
12:33
